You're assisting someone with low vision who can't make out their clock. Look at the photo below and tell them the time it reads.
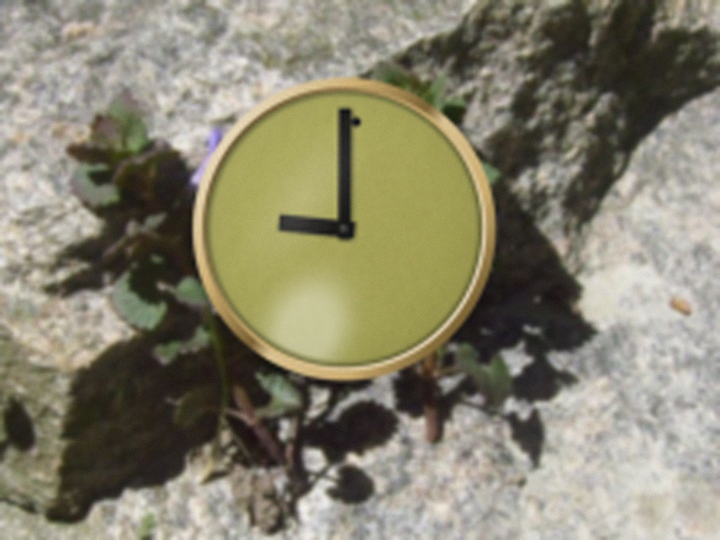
8:59
